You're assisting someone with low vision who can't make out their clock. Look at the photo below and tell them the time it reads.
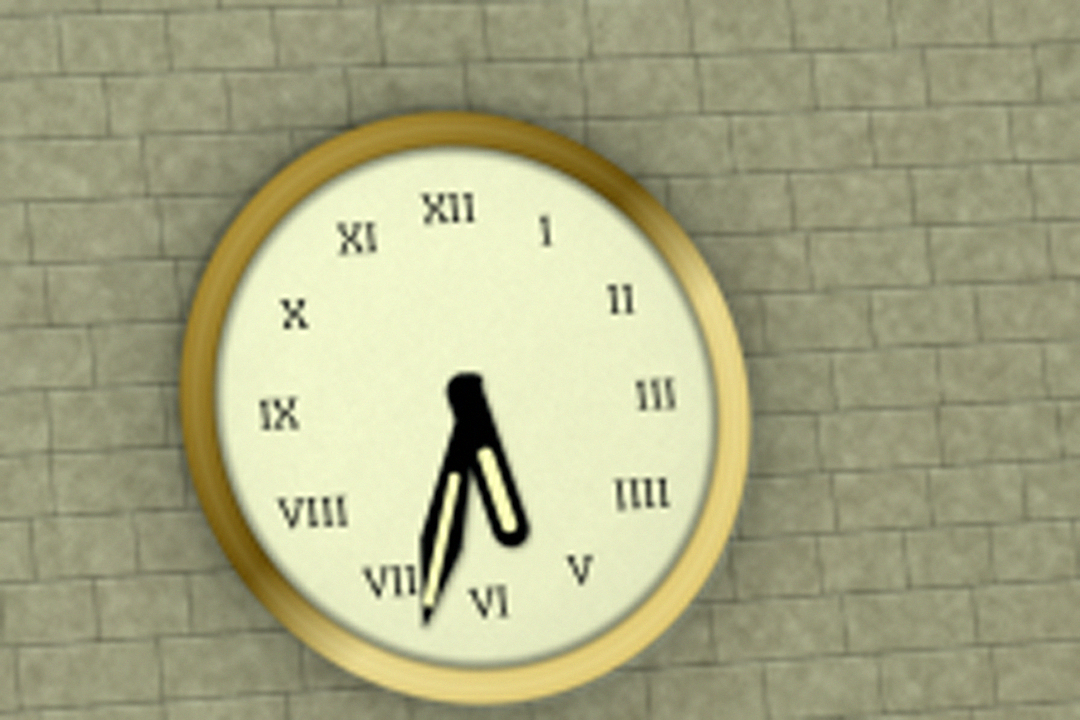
5:33
